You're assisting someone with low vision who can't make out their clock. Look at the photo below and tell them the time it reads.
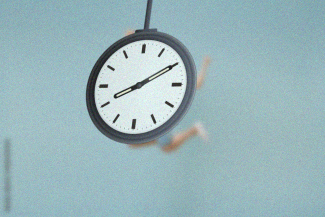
8:10
